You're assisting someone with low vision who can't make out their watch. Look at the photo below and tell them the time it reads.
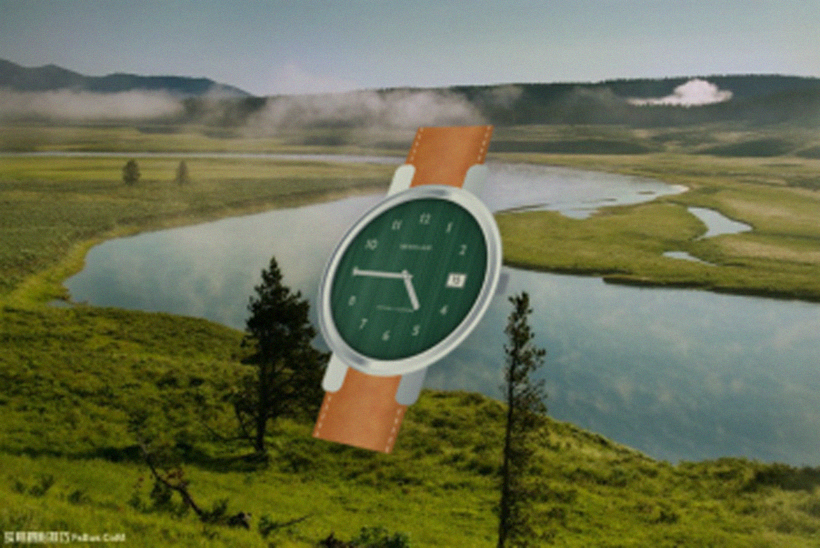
4:45
